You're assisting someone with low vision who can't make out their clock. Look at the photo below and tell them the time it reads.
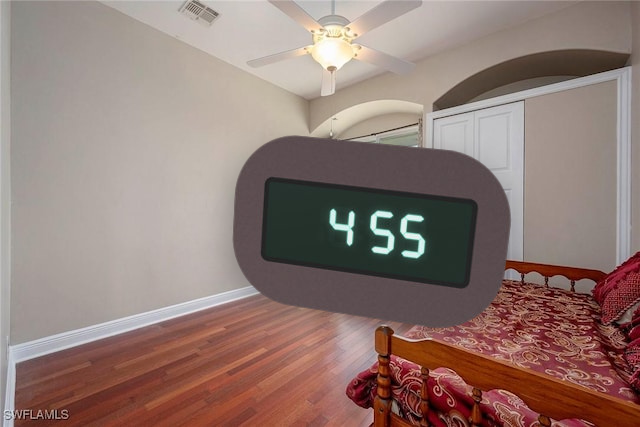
4:55
